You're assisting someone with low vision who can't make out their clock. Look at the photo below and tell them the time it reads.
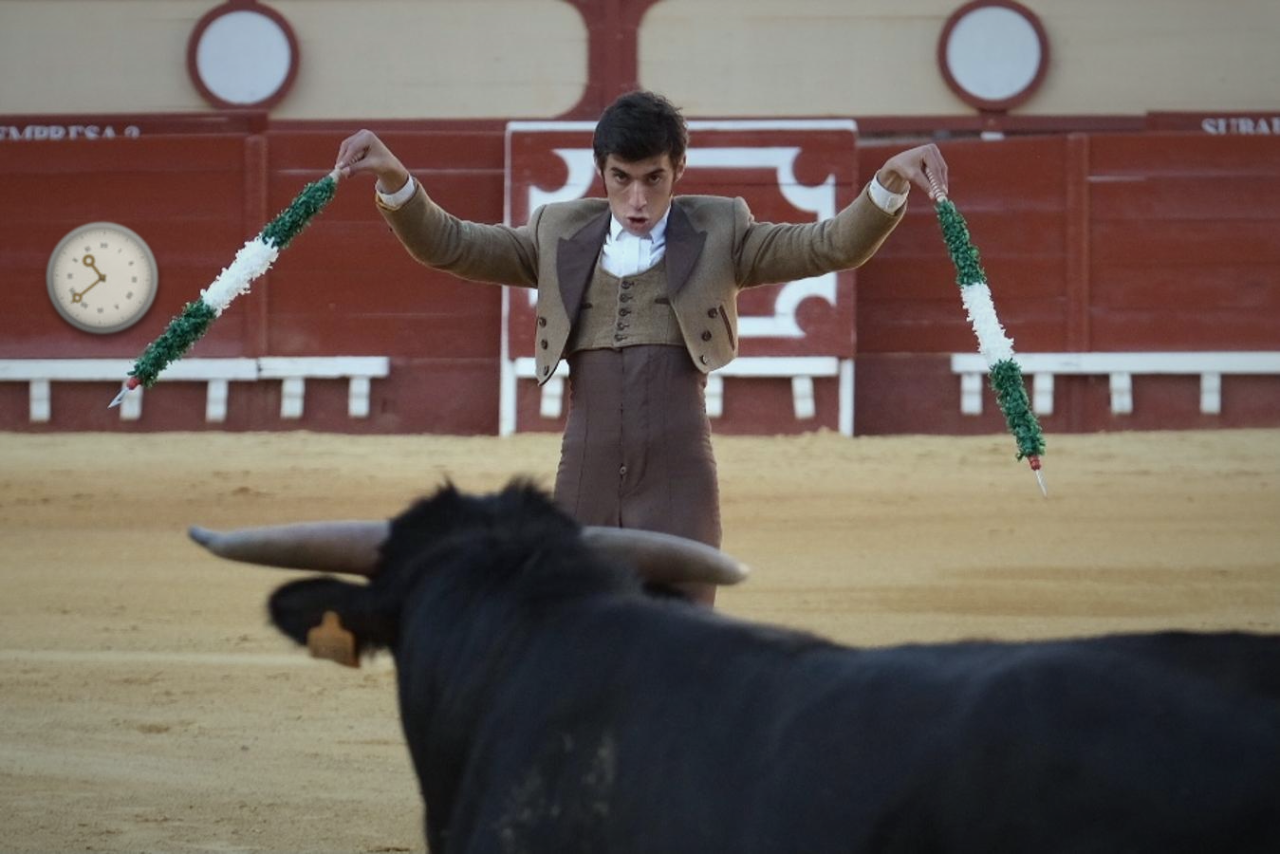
10:38
